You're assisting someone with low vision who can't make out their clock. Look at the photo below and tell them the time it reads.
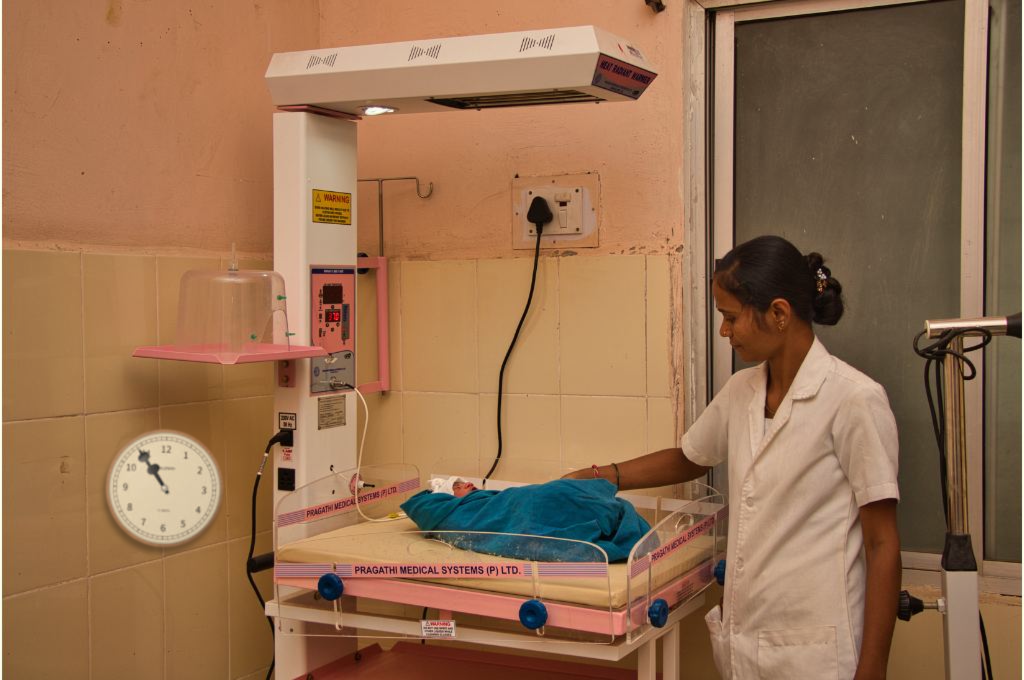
10:54
